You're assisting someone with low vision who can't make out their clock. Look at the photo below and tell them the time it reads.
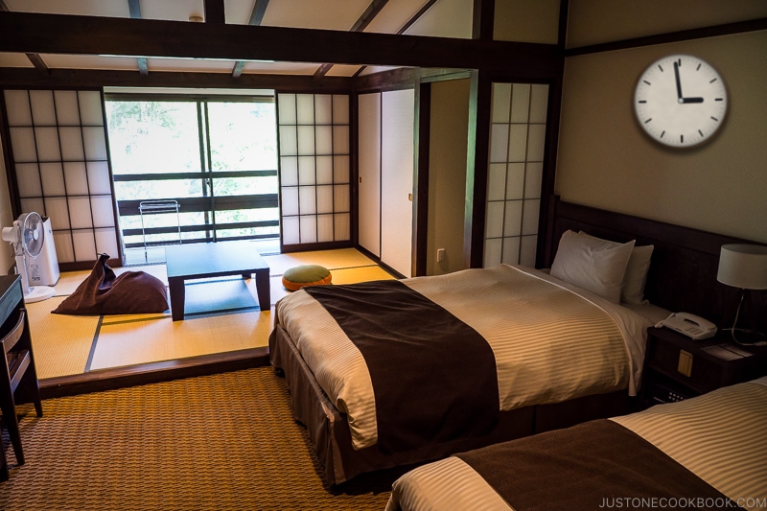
2:59
